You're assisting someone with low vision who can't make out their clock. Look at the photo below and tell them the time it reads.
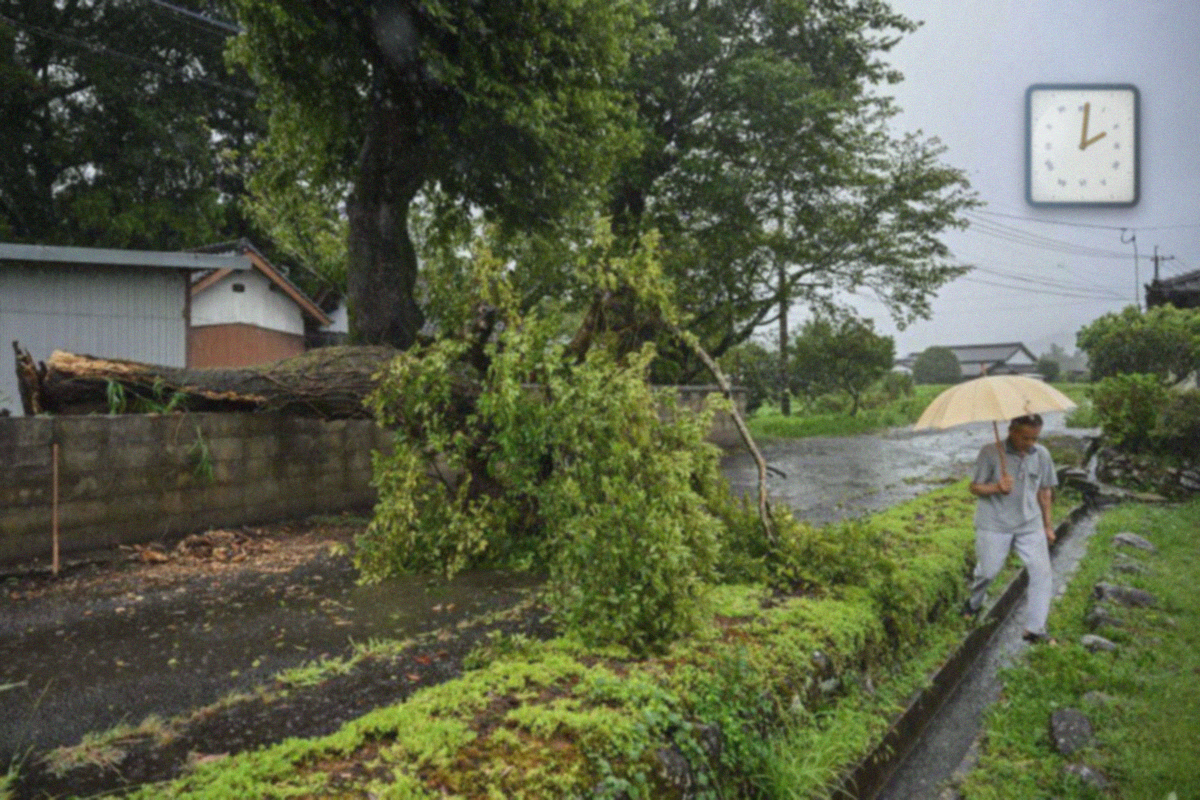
2:01
